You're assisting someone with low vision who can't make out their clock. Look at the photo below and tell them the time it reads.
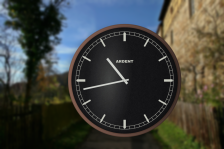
10:43
